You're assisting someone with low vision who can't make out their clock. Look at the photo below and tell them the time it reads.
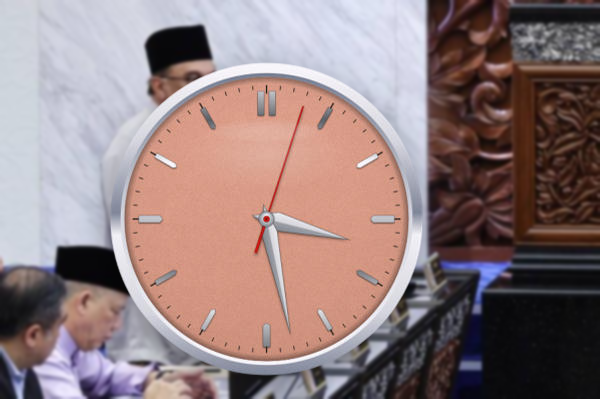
3:28:03
